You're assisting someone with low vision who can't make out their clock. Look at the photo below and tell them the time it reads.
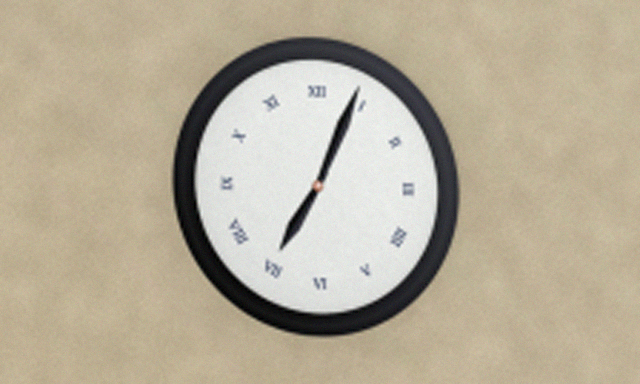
7:04
